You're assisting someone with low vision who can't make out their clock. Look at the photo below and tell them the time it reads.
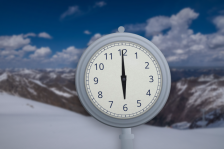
6:00
